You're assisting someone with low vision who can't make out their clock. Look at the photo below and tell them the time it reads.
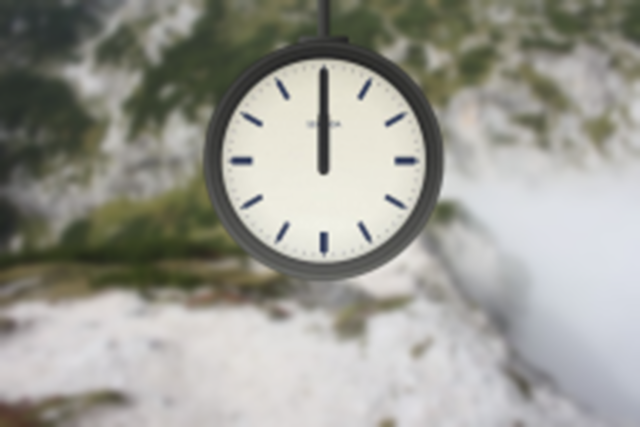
12:00
